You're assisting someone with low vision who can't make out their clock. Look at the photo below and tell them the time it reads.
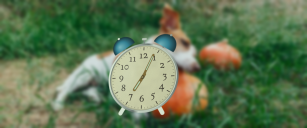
7:04
